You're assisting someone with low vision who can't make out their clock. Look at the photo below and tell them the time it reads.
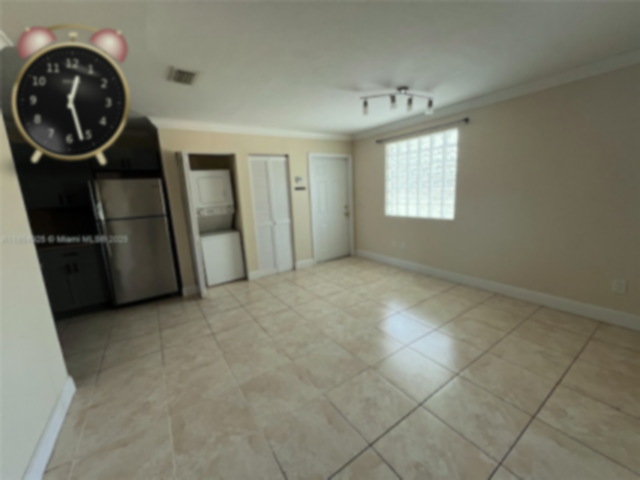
12:27
